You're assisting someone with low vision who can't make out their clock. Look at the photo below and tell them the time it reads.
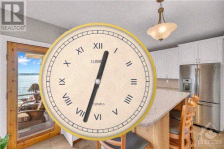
12:33
